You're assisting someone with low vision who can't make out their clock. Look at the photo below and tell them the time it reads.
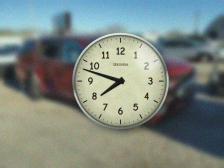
7:48
